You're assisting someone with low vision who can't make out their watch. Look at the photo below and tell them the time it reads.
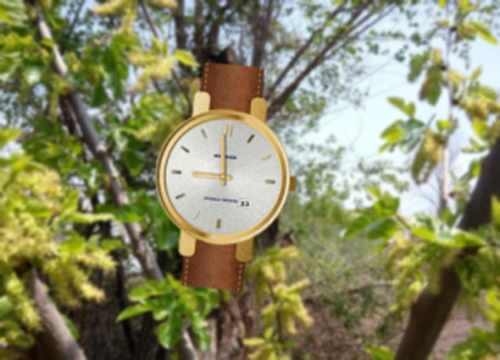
8:59
